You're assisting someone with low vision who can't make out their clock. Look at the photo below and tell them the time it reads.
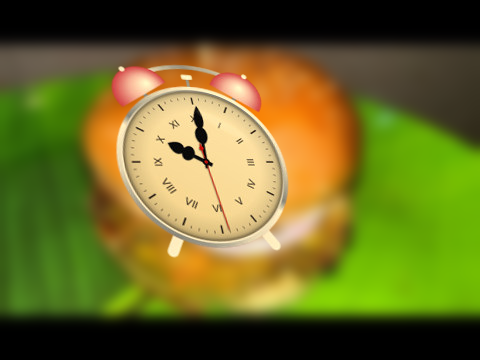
10:00:29
